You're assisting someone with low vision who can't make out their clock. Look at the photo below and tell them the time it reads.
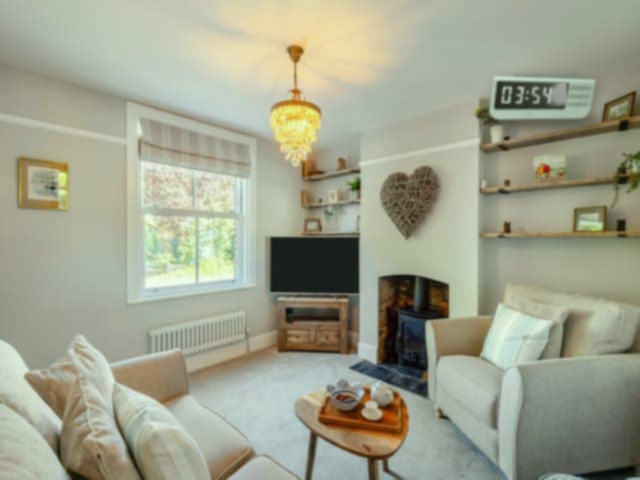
3:54
